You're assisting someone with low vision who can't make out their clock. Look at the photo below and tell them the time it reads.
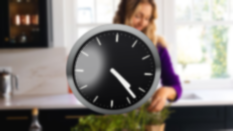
4:23
